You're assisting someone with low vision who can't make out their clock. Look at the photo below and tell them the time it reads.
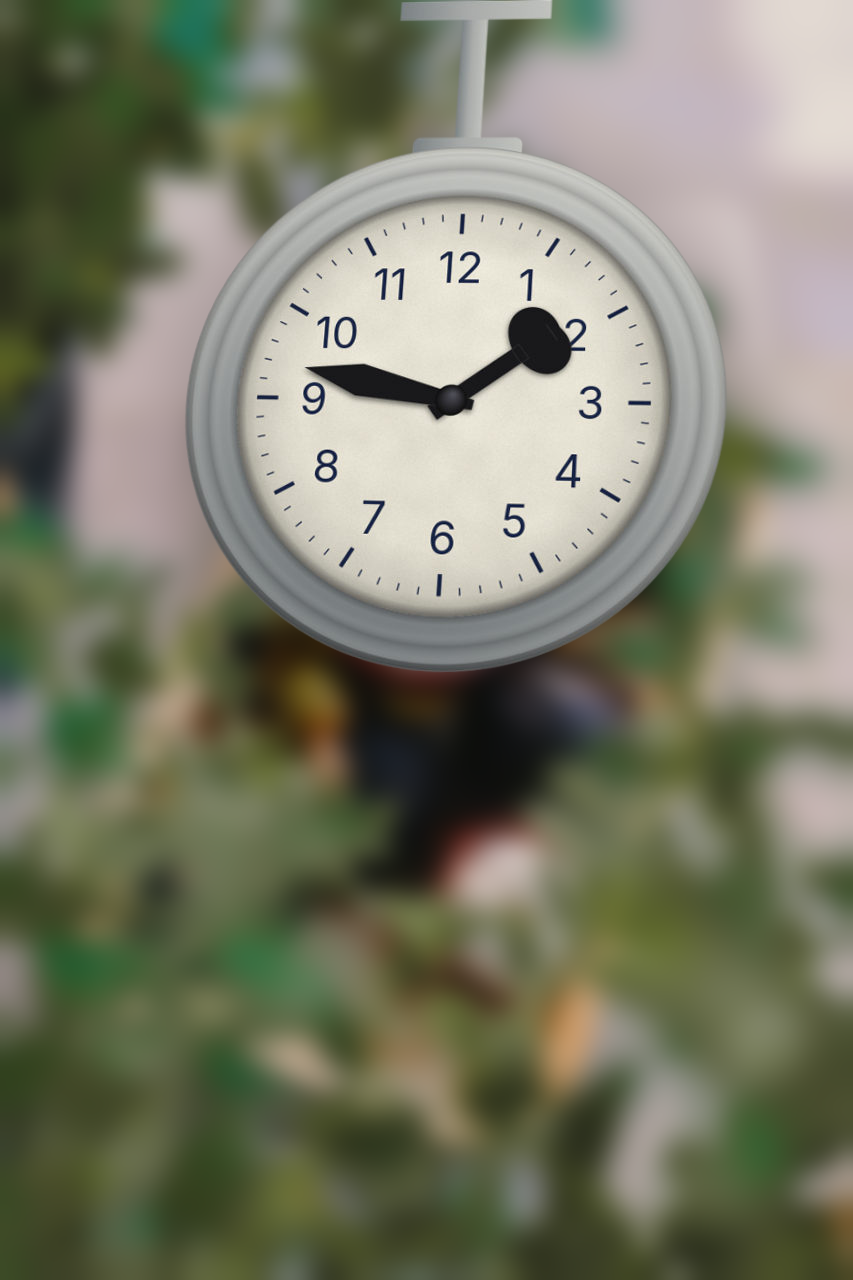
1:47
